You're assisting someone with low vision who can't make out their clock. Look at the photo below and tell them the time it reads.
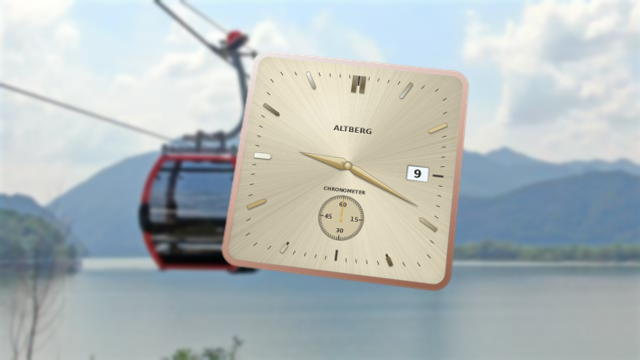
9:19
